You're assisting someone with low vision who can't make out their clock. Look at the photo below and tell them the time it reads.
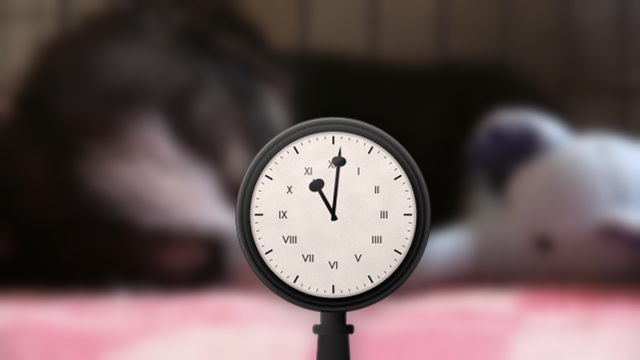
11:01
